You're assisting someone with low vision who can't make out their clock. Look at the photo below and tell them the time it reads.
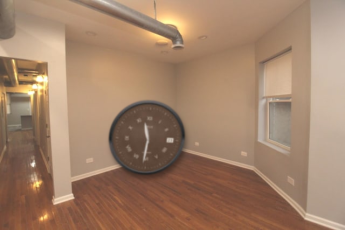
11:31
